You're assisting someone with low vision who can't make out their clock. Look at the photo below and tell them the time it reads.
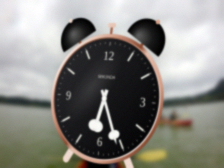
6:26
